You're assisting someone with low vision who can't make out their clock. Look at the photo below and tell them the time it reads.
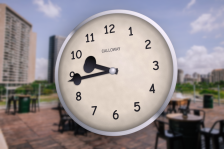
9:44
